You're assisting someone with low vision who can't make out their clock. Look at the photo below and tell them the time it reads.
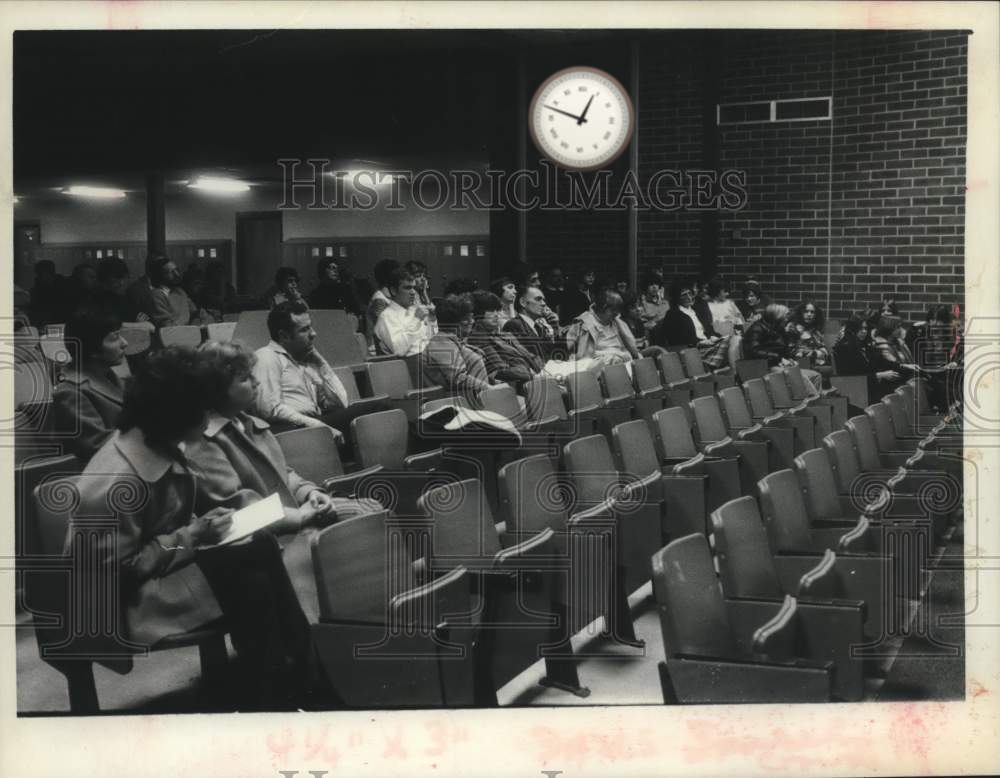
12:48
